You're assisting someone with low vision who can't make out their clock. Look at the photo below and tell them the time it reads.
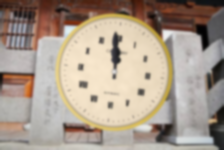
11:59
